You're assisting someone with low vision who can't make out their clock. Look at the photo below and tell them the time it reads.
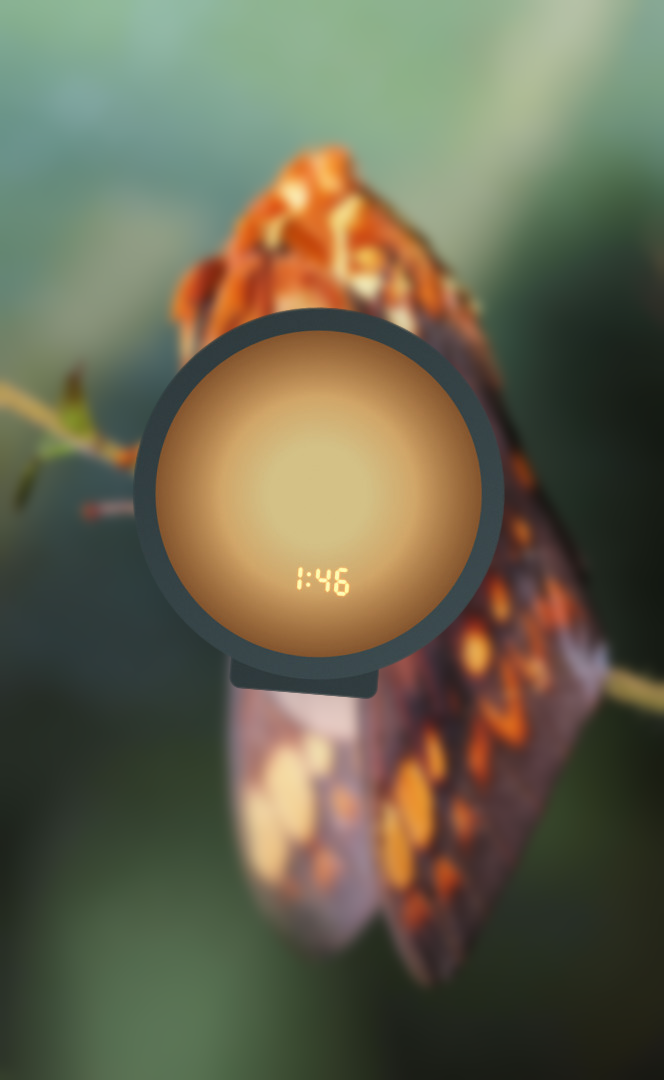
1:46
